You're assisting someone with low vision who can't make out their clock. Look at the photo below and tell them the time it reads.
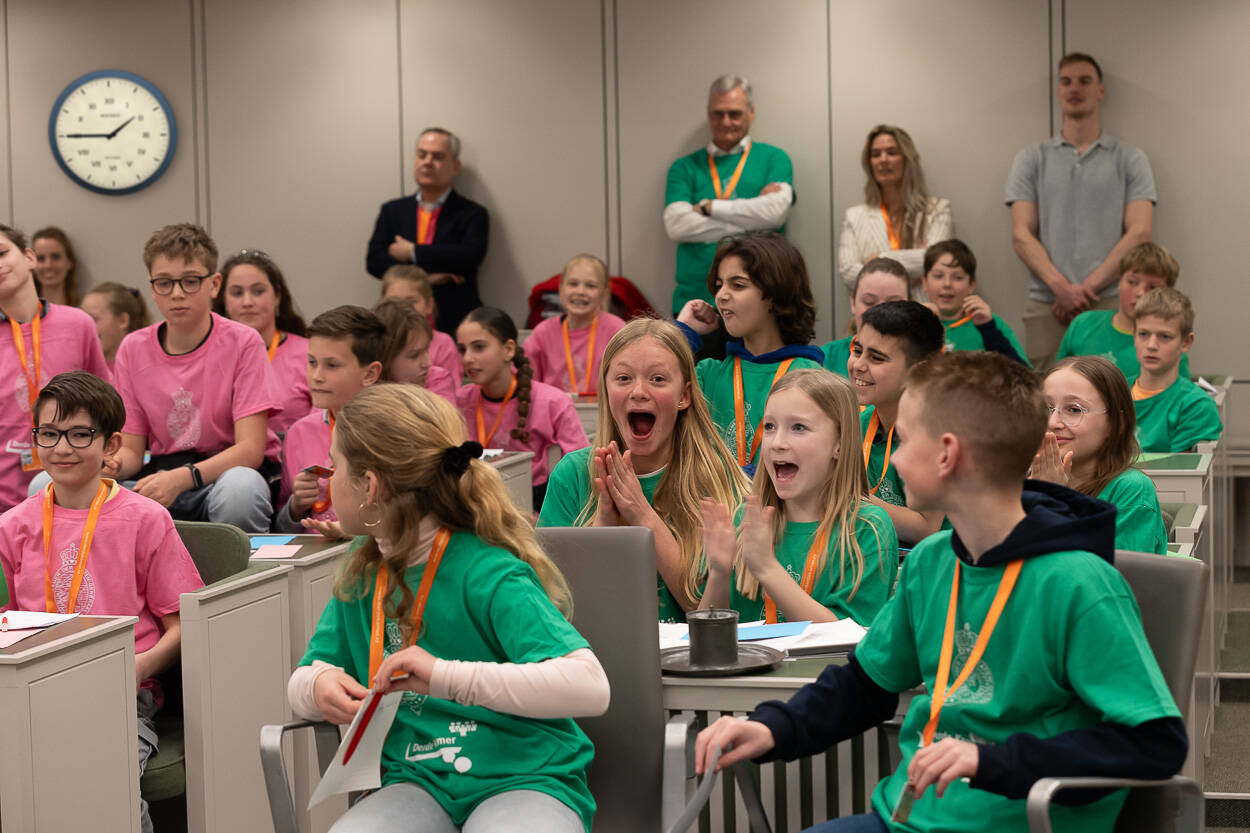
1:45
